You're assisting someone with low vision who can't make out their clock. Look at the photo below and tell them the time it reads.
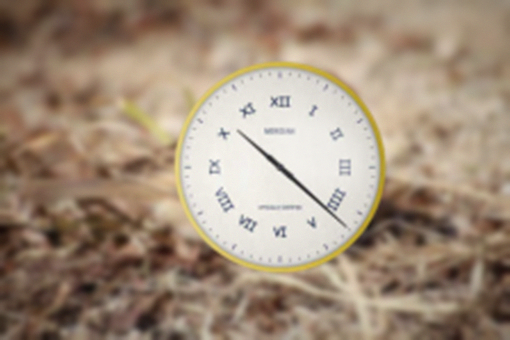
10:22
